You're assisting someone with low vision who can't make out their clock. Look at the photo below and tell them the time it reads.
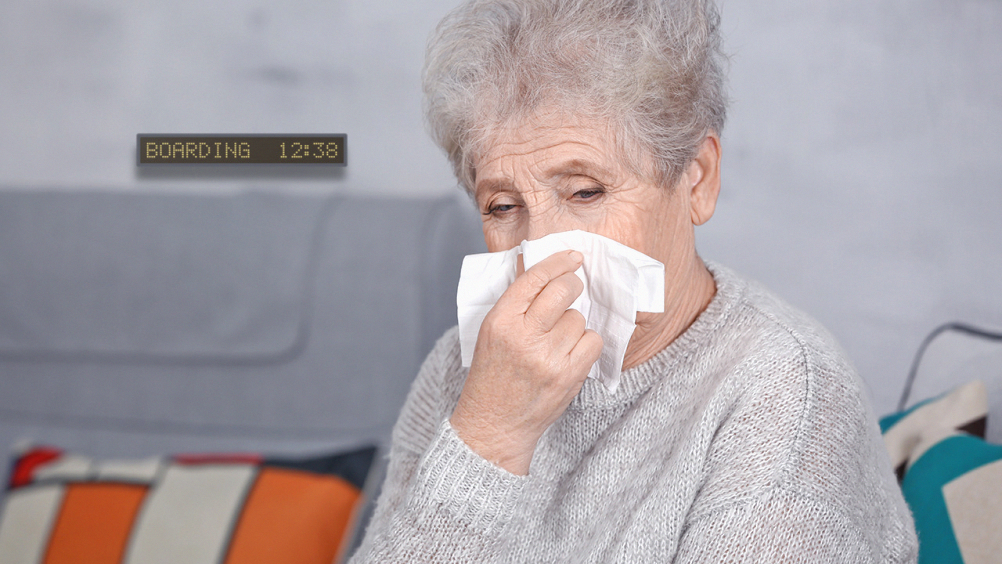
12:38
